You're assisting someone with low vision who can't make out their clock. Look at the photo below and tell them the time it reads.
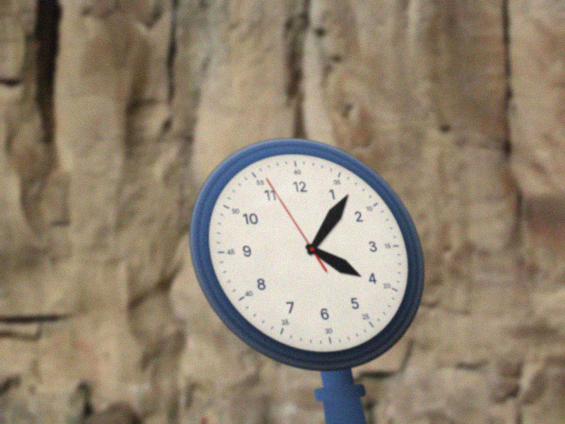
4:06:56
